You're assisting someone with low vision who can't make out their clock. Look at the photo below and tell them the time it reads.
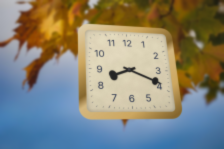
8:19
